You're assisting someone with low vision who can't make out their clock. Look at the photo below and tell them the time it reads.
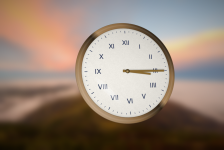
3:15
